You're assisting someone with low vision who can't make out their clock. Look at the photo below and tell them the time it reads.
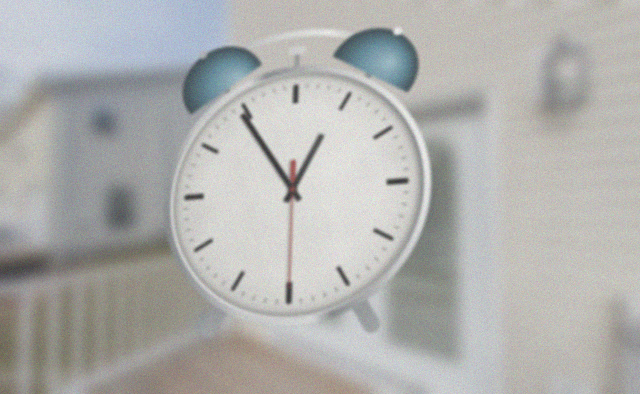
12:54:30
